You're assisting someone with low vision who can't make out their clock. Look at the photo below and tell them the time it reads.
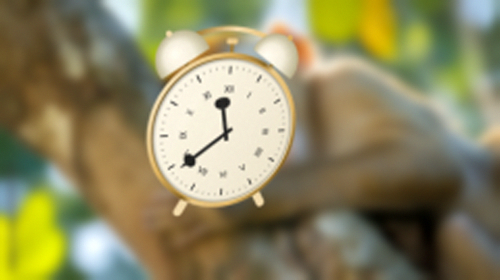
11:39
